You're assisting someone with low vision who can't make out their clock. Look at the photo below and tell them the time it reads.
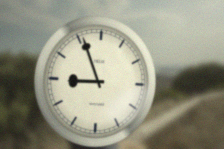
8:56
